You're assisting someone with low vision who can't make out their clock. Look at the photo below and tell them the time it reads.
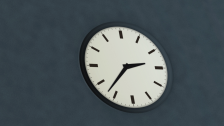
2:37
